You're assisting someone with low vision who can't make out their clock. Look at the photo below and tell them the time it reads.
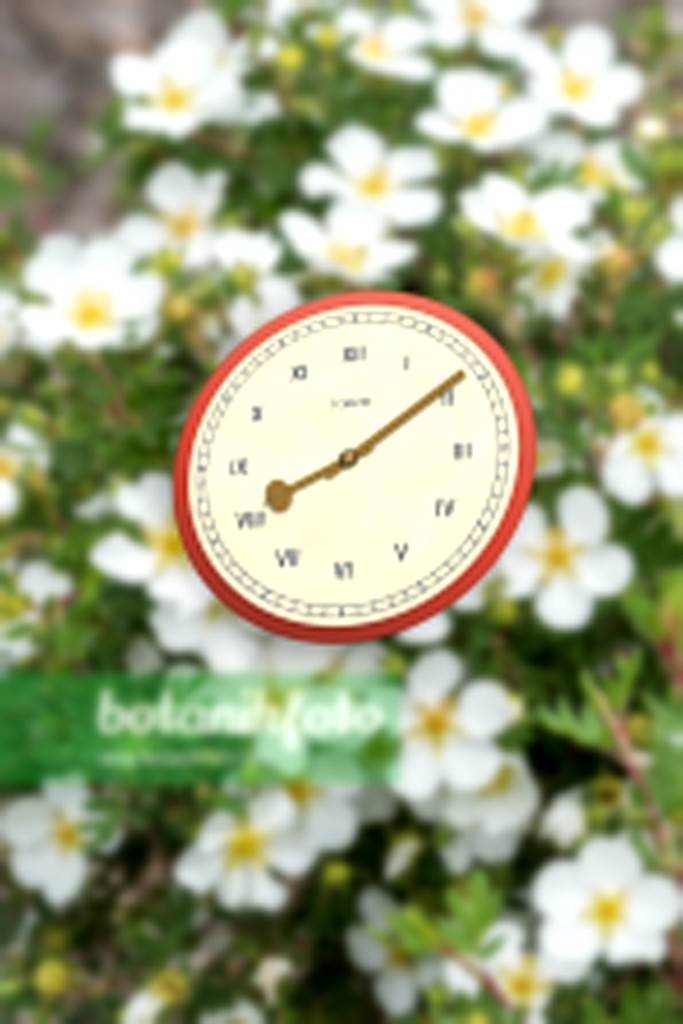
8:09
